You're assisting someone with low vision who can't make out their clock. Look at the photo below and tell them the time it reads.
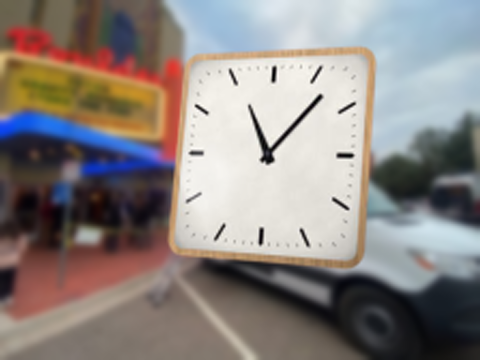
11:07
